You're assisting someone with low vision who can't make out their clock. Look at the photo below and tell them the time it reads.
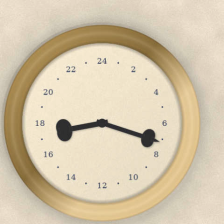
17:18
